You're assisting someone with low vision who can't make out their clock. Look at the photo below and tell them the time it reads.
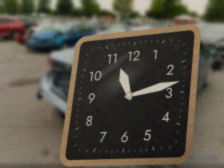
11:13
